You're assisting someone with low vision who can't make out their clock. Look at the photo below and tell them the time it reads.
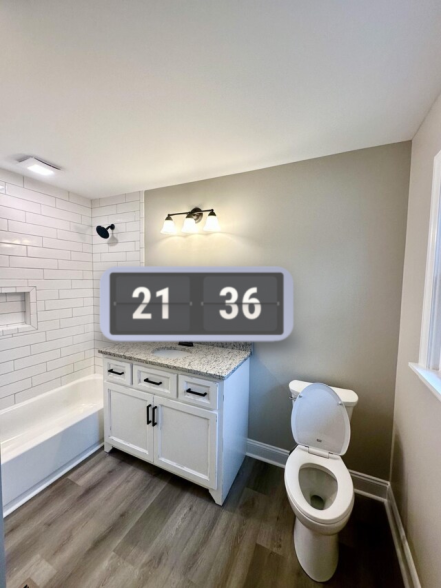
21:36
